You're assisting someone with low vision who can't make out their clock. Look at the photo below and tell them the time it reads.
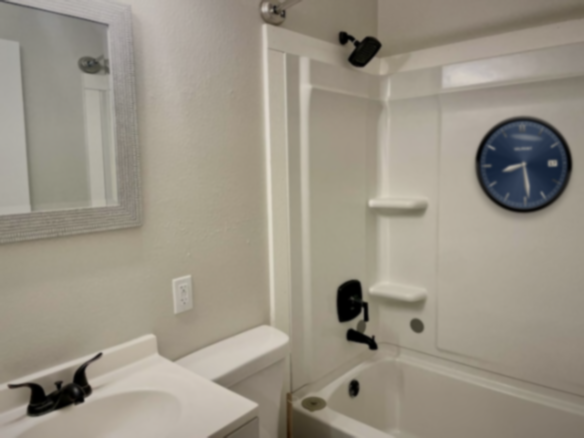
8:29
